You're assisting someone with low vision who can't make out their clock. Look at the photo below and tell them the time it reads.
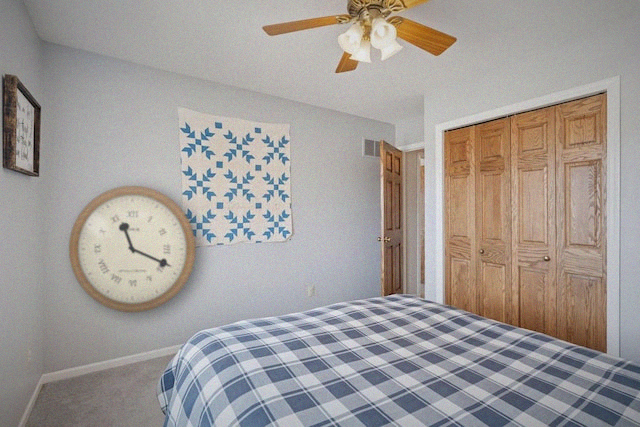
11:19
